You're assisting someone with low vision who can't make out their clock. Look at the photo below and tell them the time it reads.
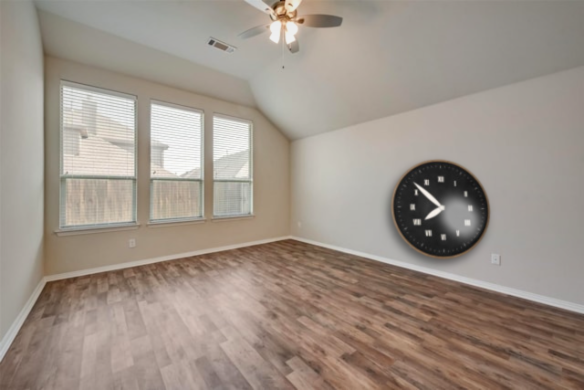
7:52
